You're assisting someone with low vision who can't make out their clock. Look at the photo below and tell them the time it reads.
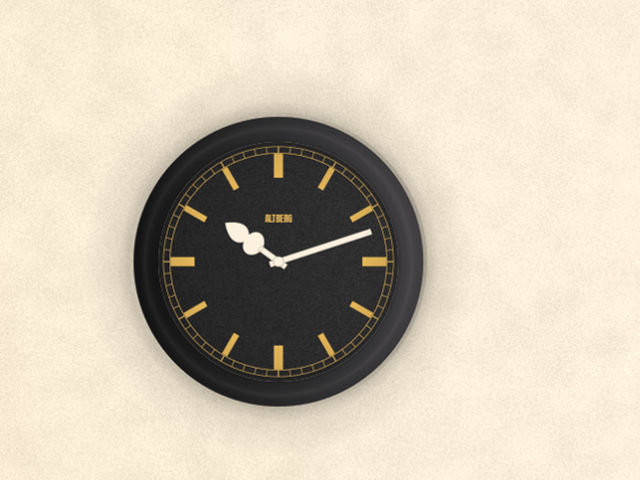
10:12
